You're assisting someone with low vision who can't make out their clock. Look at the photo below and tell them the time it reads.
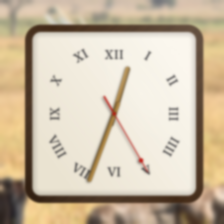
12:33:25
